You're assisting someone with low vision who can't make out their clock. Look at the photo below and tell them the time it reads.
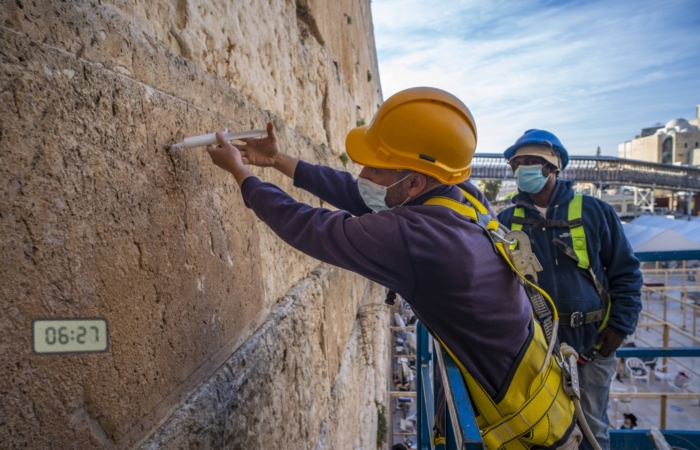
6:27
